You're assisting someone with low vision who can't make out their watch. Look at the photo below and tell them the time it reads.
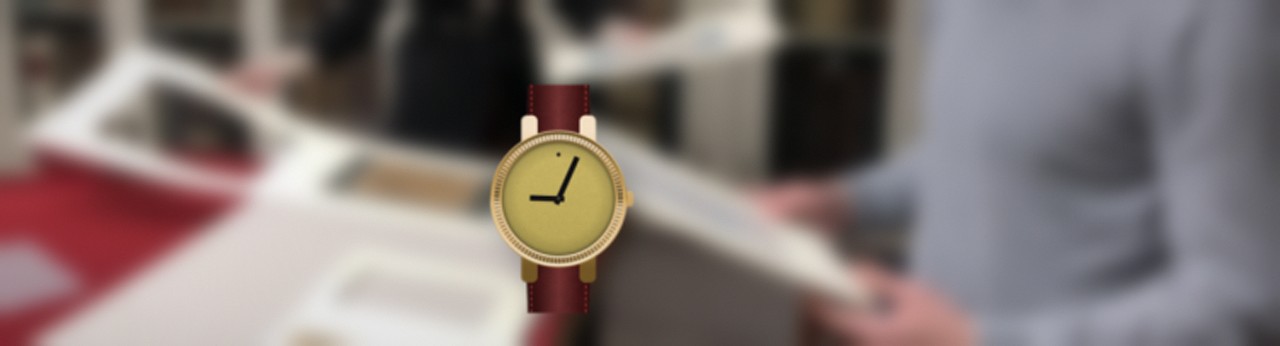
9:04
